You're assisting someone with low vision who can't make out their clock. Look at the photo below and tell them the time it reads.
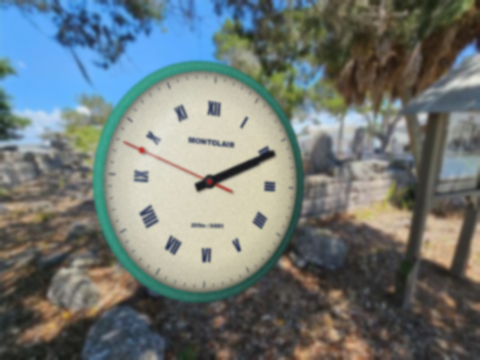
2:10:48
